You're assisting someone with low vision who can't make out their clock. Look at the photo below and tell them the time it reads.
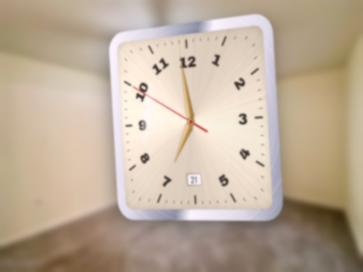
6:58:50
